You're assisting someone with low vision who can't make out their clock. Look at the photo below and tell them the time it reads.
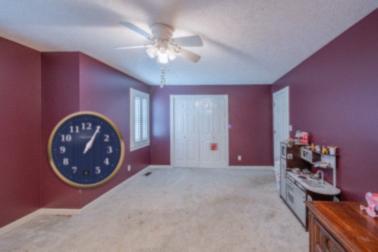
1:05
